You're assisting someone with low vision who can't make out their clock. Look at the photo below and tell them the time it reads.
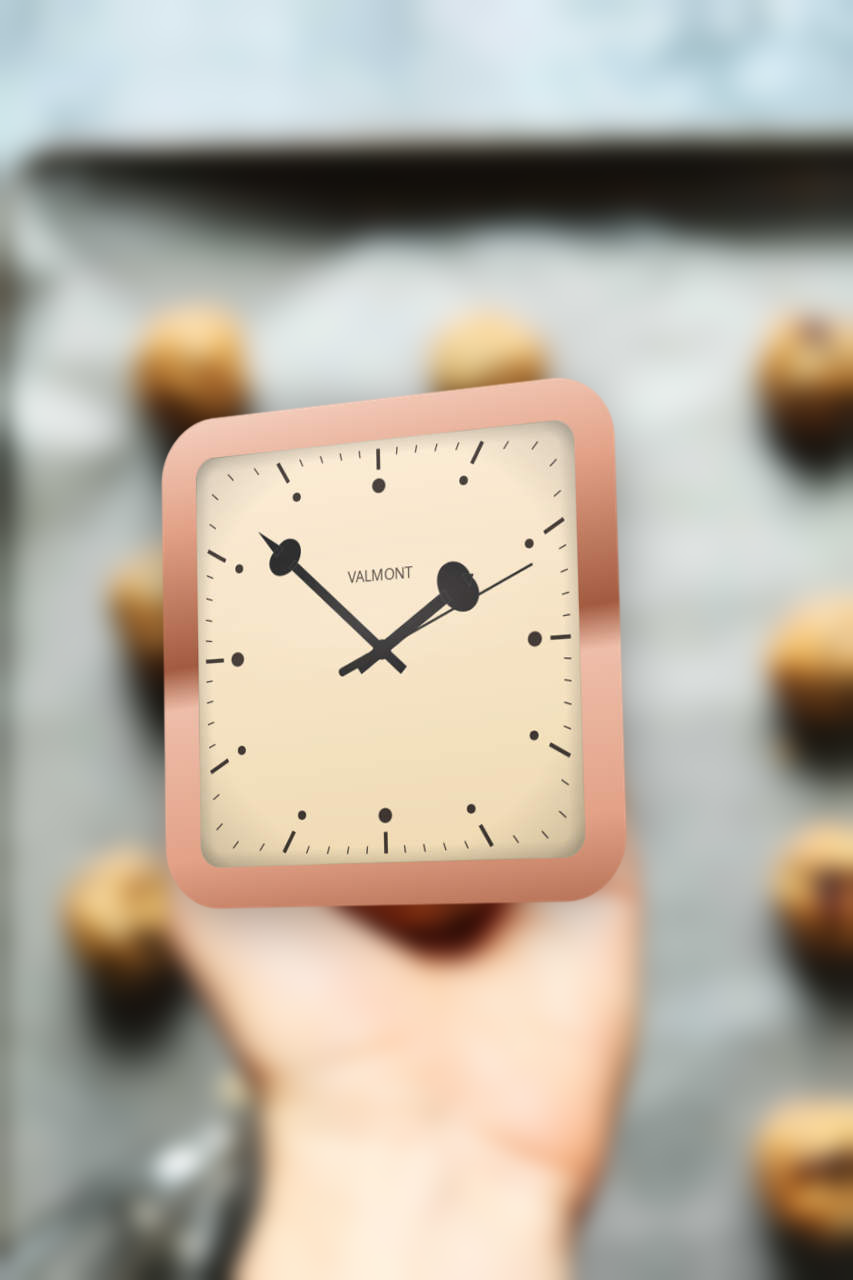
1:52:11
